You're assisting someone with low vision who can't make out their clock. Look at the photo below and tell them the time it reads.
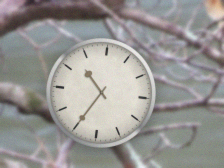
10:35
